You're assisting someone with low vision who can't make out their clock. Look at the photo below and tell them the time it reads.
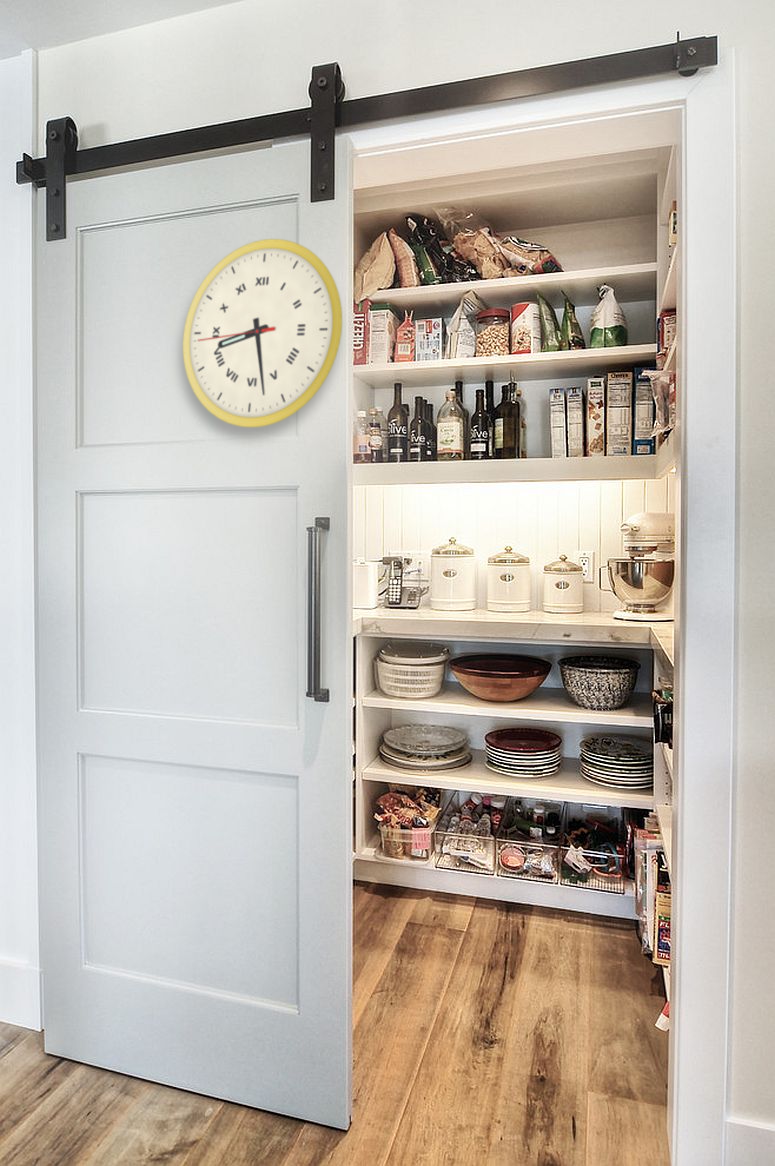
8:27:44
